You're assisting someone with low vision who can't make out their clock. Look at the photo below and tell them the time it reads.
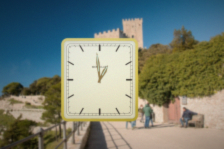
12:59
